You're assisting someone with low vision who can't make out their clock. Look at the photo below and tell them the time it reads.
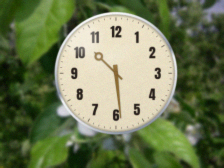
10:29
